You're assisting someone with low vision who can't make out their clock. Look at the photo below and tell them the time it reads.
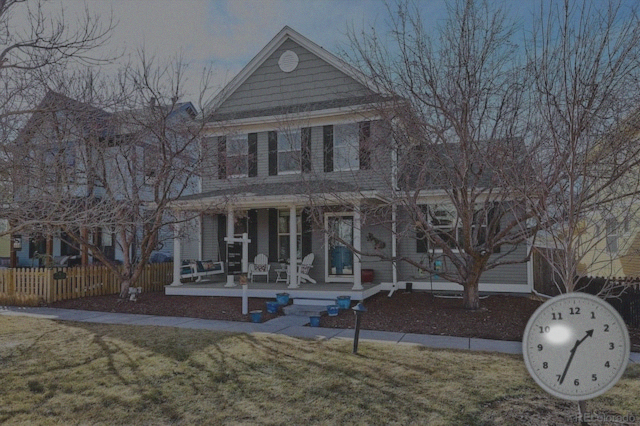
1:34
